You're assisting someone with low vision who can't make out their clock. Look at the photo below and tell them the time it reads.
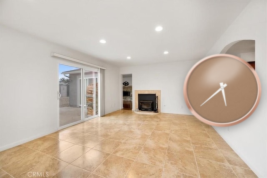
5:38
